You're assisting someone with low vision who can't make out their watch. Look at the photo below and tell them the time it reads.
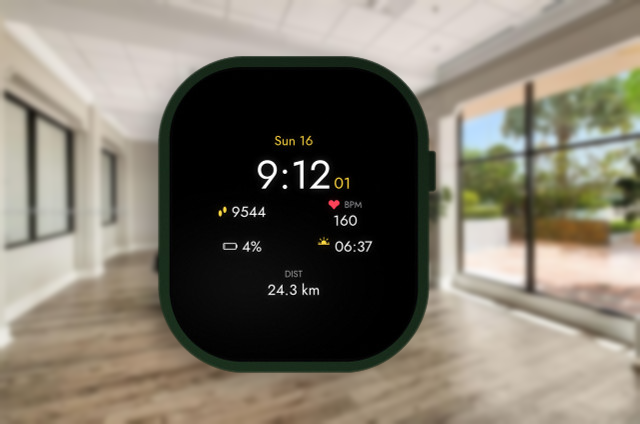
9:12:01
